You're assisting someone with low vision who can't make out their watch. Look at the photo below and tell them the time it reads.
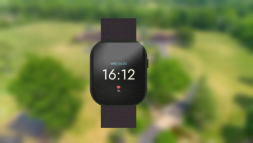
16:12
